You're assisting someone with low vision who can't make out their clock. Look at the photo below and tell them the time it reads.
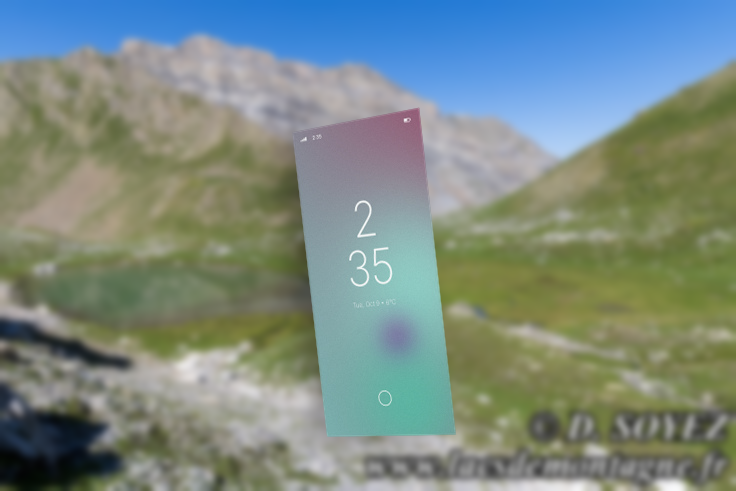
2:35
